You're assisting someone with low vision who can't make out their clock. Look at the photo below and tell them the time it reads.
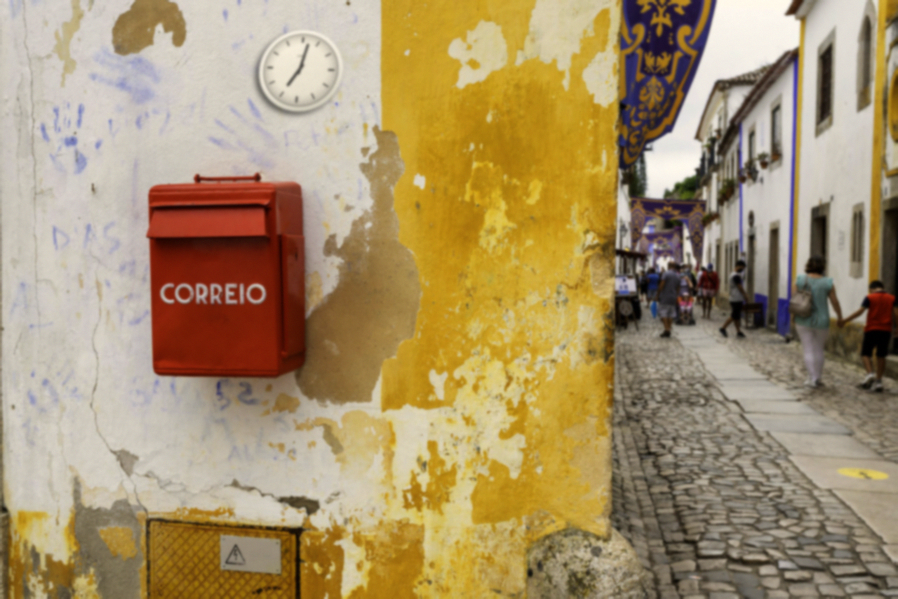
7:02
